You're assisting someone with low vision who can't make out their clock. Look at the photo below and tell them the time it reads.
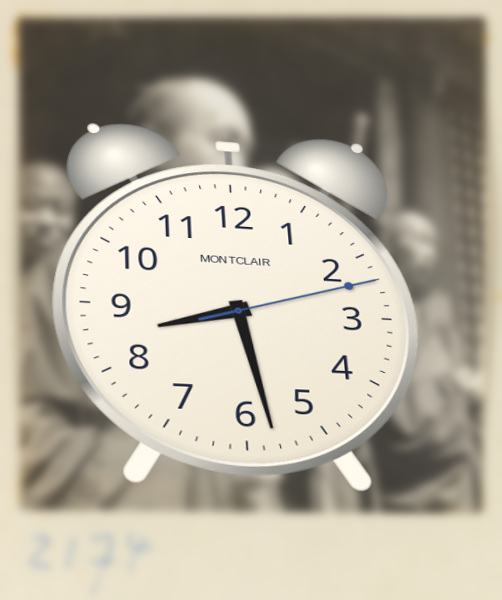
8:28:12
